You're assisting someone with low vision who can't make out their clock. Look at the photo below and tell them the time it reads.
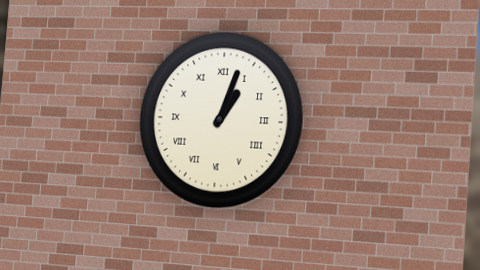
1:03
